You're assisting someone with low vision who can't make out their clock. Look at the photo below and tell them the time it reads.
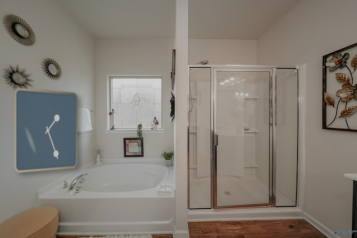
1:26
